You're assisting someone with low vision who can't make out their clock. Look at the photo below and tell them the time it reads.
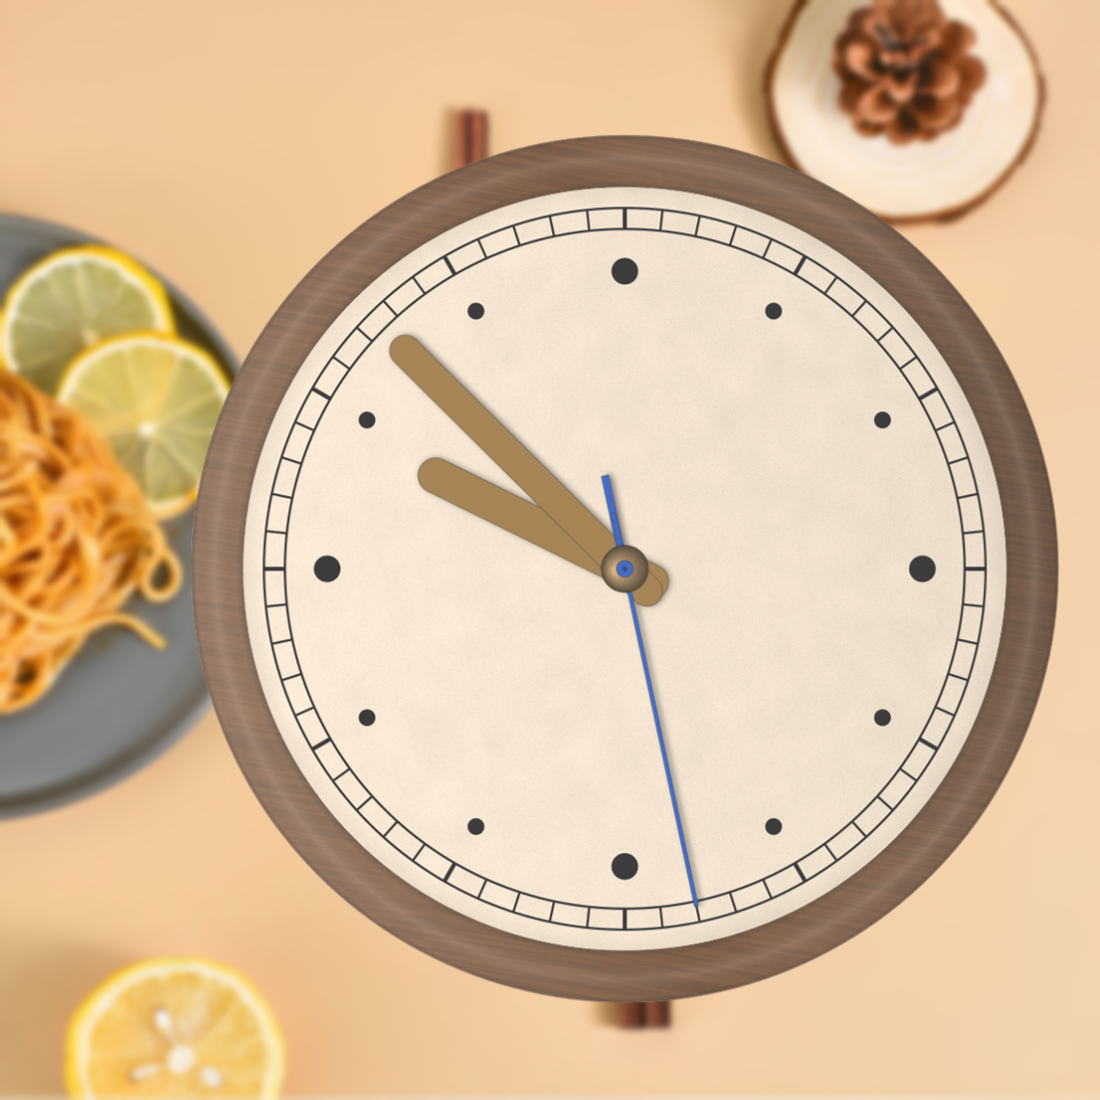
9:52:28
